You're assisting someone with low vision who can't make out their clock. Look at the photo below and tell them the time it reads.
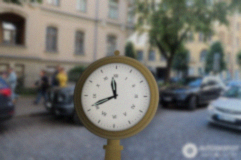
11:41
